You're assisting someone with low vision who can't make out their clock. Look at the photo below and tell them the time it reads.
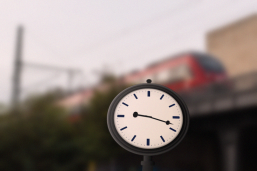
9:18
